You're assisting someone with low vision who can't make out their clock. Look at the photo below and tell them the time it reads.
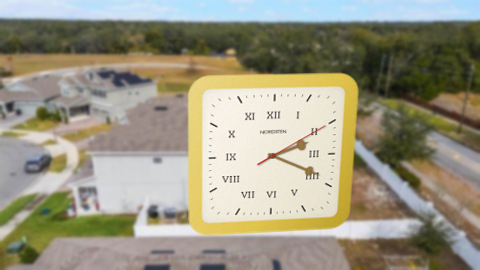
2:19:10
